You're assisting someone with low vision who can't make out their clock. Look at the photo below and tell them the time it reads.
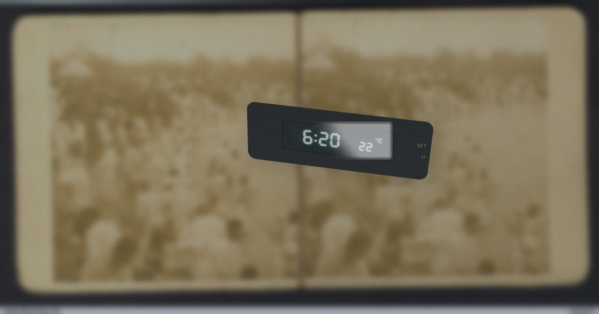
6:20
